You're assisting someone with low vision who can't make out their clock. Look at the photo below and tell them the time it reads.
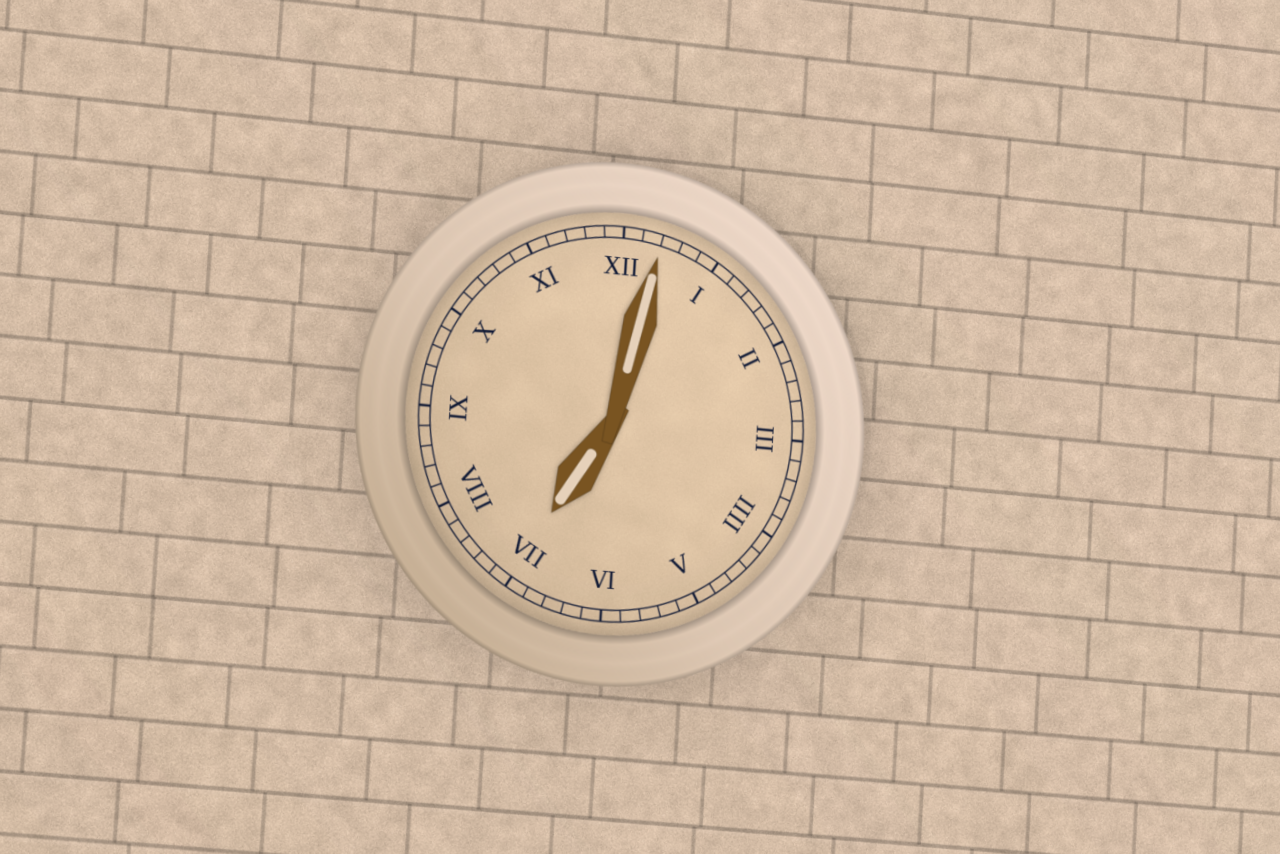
7:02
